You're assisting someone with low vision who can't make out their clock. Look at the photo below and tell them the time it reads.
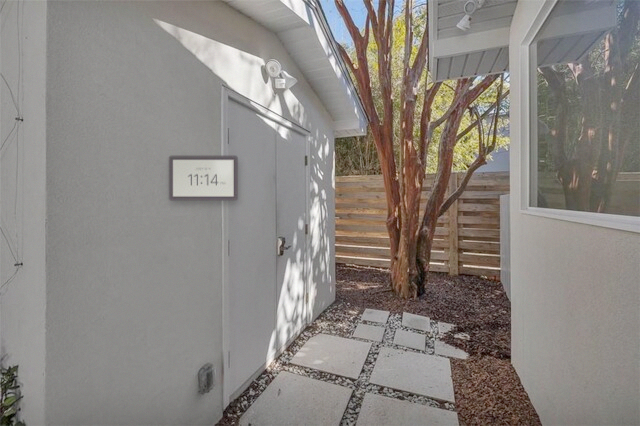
11:14
